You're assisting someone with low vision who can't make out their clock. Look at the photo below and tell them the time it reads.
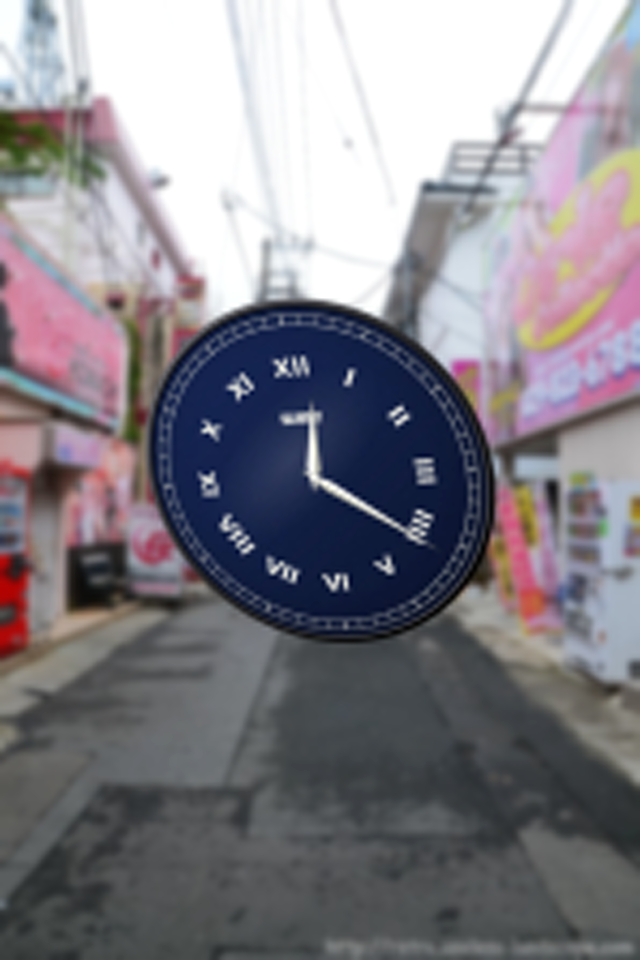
12:21
